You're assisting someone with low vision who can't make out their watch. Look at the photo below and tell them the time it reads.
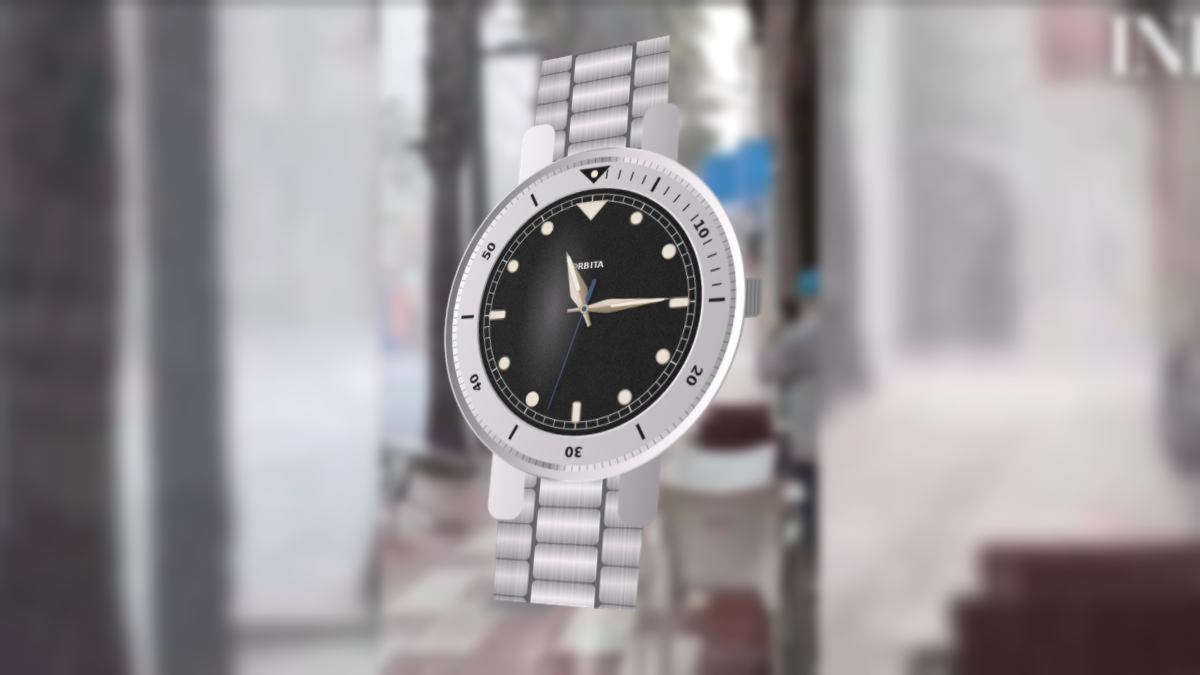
11:14:33
